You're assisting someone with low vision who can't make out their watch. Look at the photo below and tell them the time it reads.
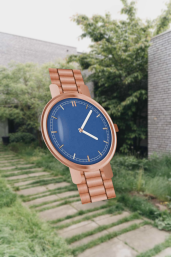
4:07
